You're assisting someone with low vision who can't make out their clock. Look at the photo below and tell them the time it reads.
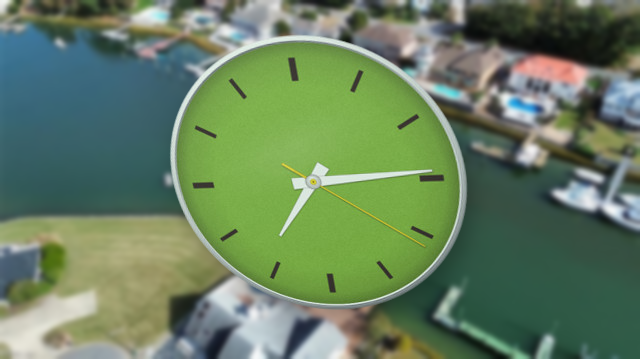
7:14:21
